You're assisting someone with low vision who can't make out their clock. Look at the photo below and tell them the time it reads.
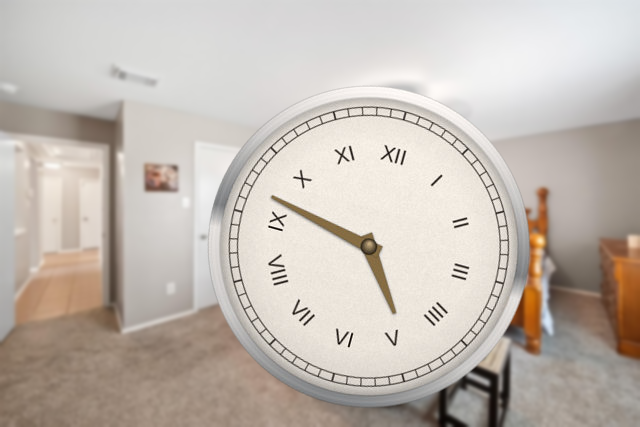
4:47
